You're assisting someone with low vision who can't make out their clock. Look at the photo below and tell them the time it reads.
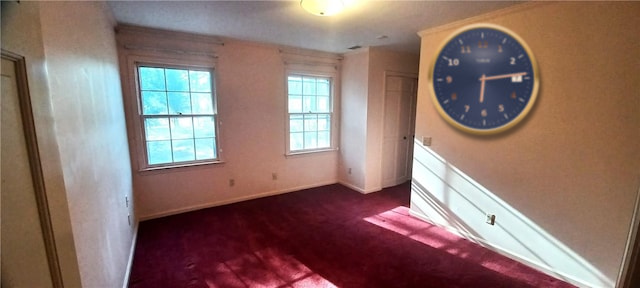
6:14
